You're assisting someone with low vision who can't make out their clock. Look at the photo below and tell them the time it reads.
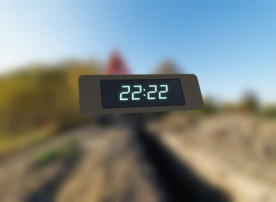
22:22
